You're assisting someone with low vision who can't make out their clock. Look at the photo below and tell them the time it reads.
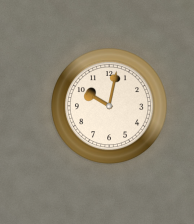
10:02
